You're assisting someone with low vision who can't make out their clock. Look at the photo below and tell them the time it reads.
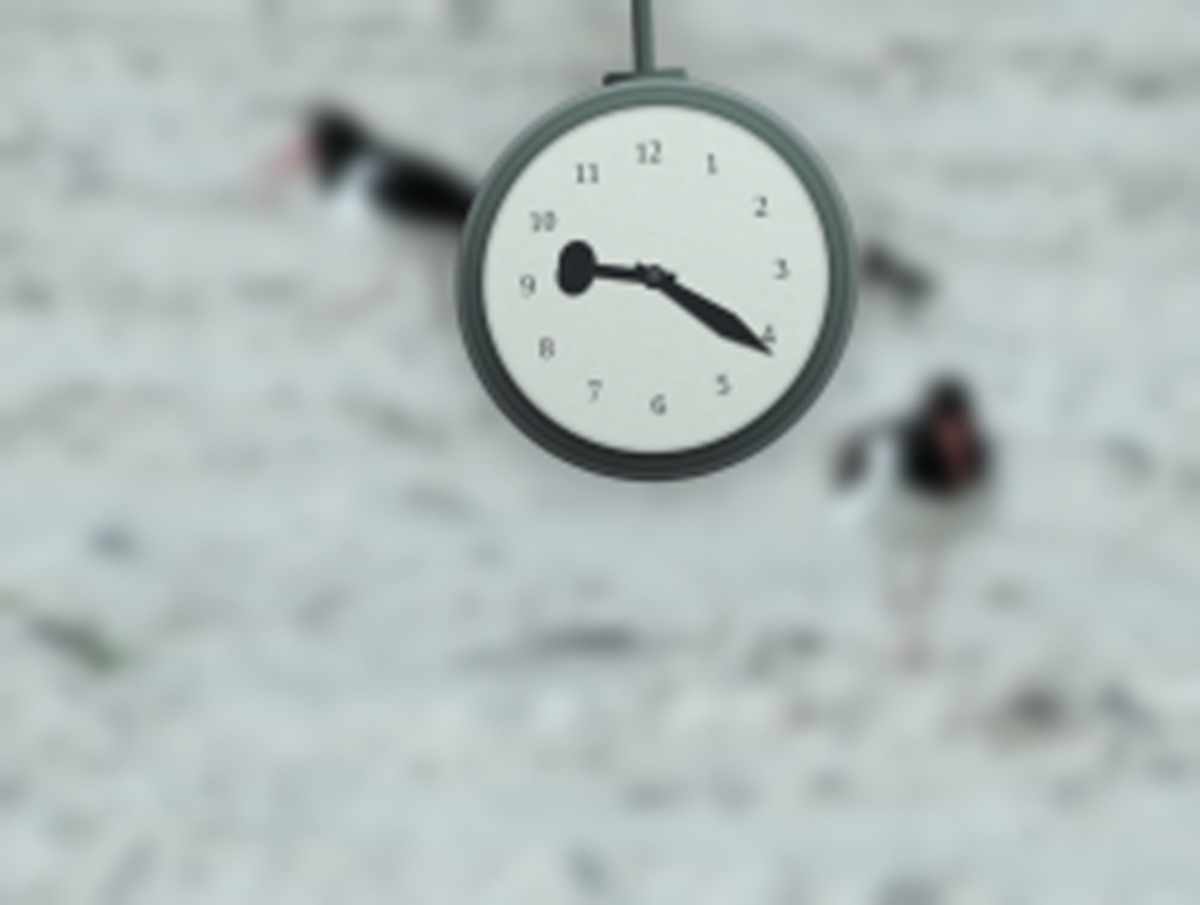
9:21
